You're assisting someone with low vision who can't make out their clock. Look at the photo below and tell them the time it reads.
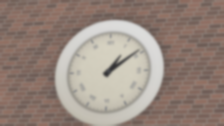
1:09
